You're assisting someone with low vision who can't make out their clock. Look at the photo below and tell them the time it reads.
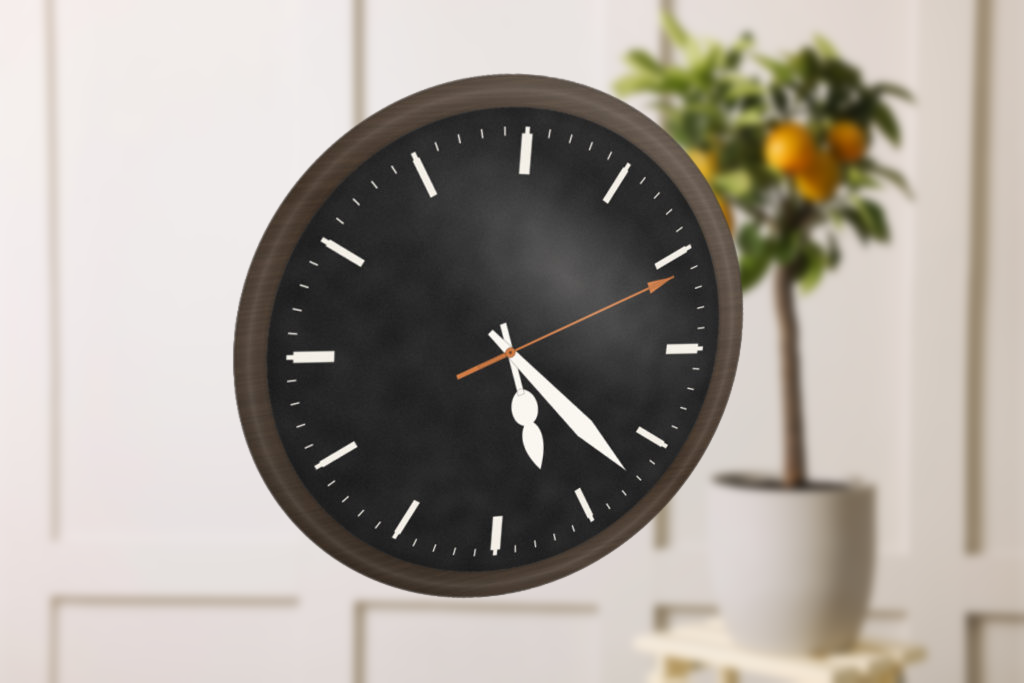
5:22:11
